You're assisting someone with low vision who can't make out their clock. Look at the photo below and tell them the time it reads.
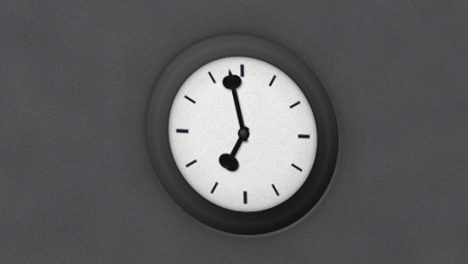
6:58
